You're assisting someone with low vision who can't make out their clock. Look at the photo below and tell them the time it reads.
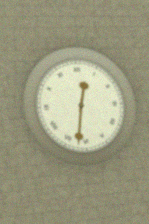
12:32
